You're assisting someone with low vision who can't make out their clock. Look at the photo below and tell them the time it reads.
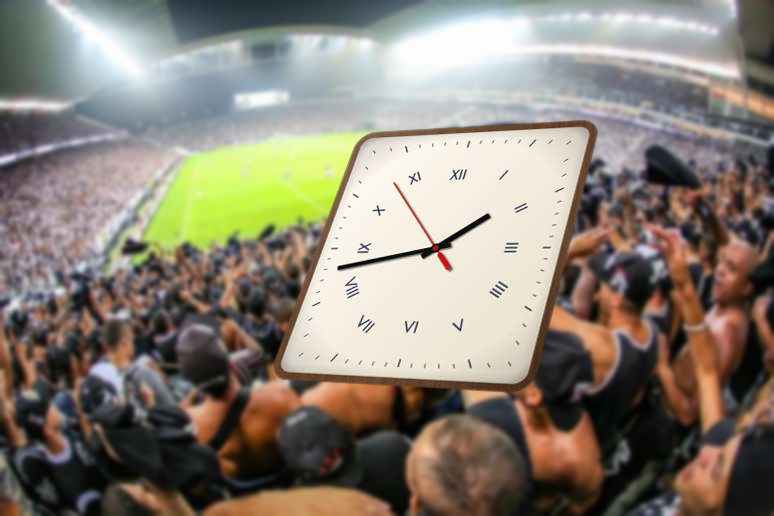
1:42:53
